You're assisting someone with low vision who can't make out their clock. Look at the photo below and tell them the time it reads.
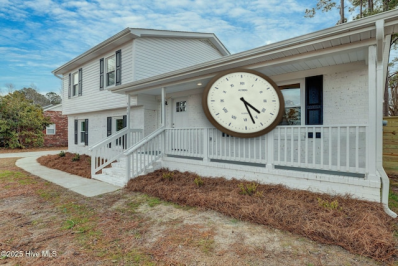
4:27
